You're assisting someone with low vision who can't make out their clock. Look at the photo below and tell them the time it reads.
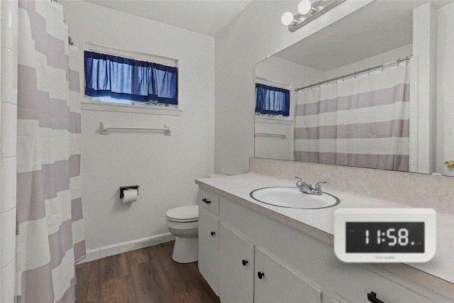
11:58
